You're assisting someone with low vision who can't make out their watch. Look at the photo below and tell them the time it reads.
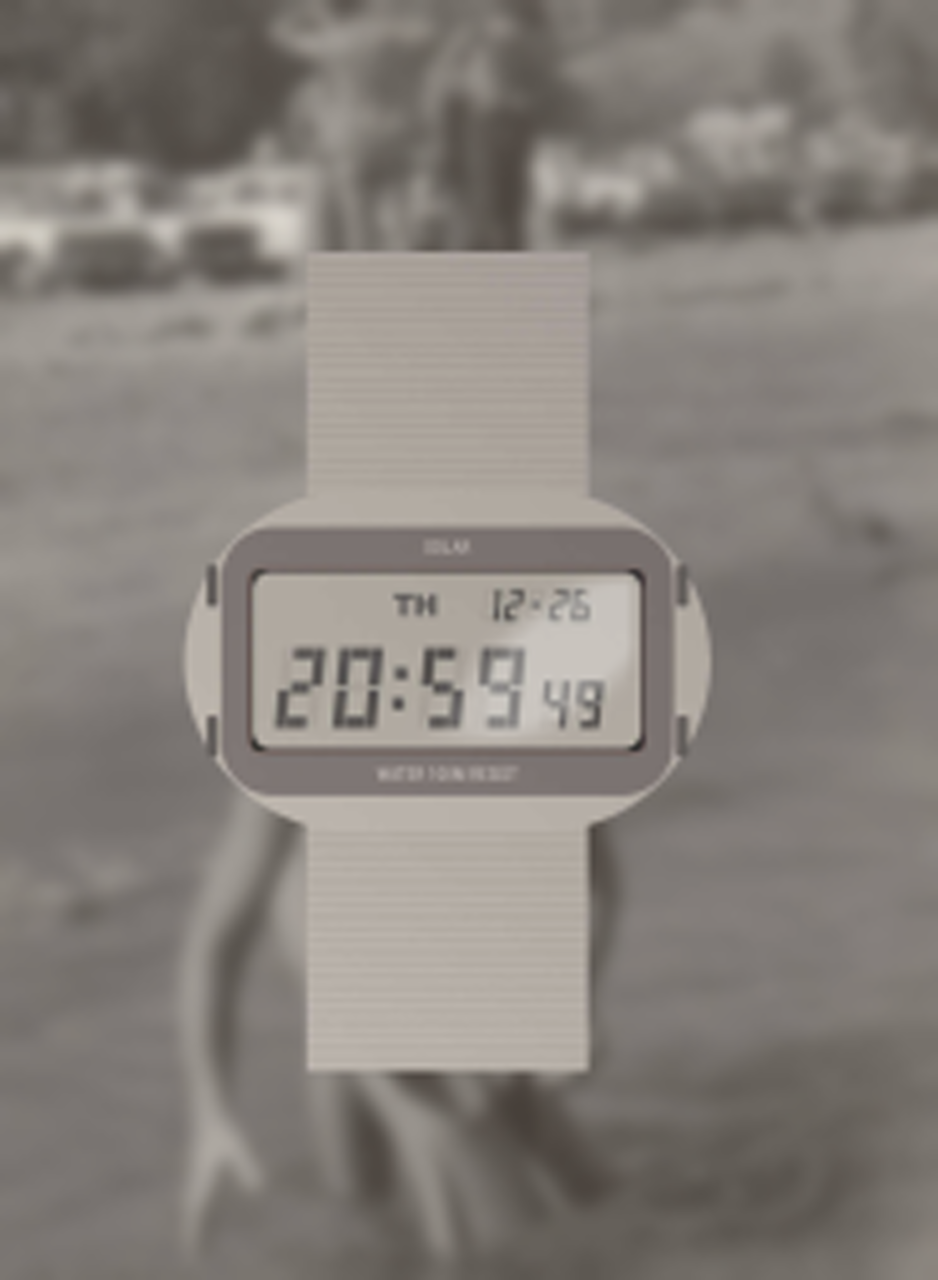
20:59:49
